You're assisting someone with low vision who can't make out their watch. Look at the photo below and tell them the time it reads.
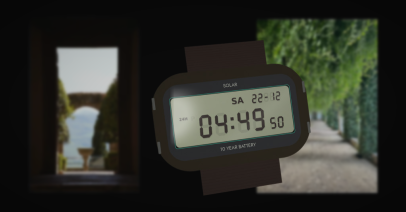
4:49:50
